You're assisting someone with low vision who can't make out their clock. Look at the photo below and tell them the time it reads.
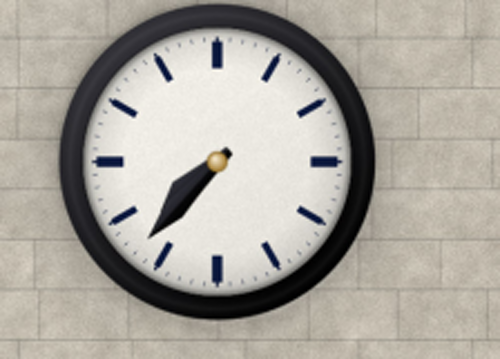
7:37
